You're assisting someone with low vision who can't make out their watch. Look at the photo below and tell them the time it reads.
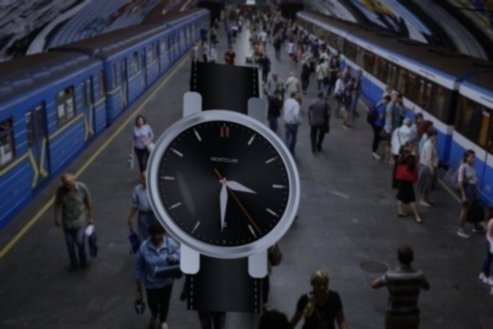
3:30:24
